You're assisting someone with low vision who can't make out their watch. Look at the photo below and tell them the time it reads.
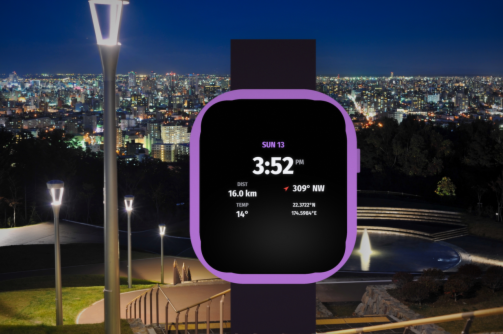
3:52
